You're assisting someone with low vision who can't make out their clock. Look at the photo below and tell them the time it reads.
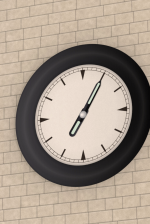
7:05
